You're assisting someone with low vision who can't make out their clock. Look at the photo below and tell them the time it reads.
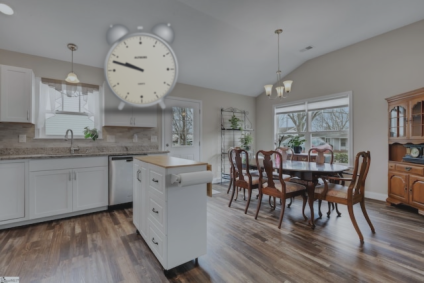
9:48
